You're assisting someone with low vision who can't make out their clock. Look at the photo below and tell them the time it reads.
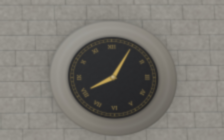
8:05
